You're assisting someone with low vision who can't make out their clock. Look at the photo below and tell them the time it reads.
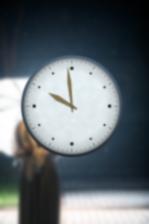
9:59
